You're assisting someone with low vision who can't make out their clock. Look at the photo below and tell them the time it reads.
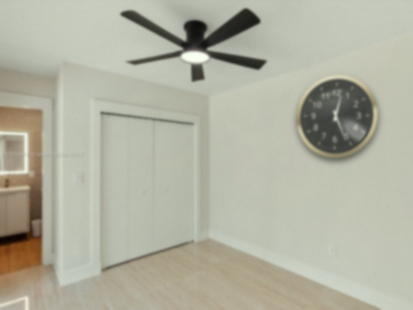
12:26
